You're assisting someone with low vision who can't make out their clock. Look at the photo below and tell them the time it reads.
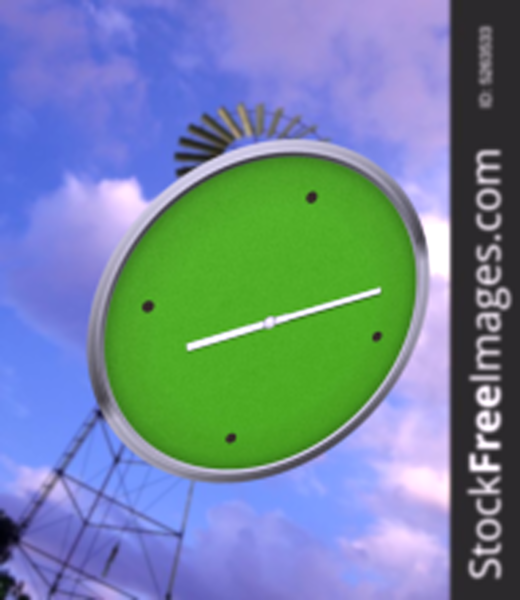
8:11
